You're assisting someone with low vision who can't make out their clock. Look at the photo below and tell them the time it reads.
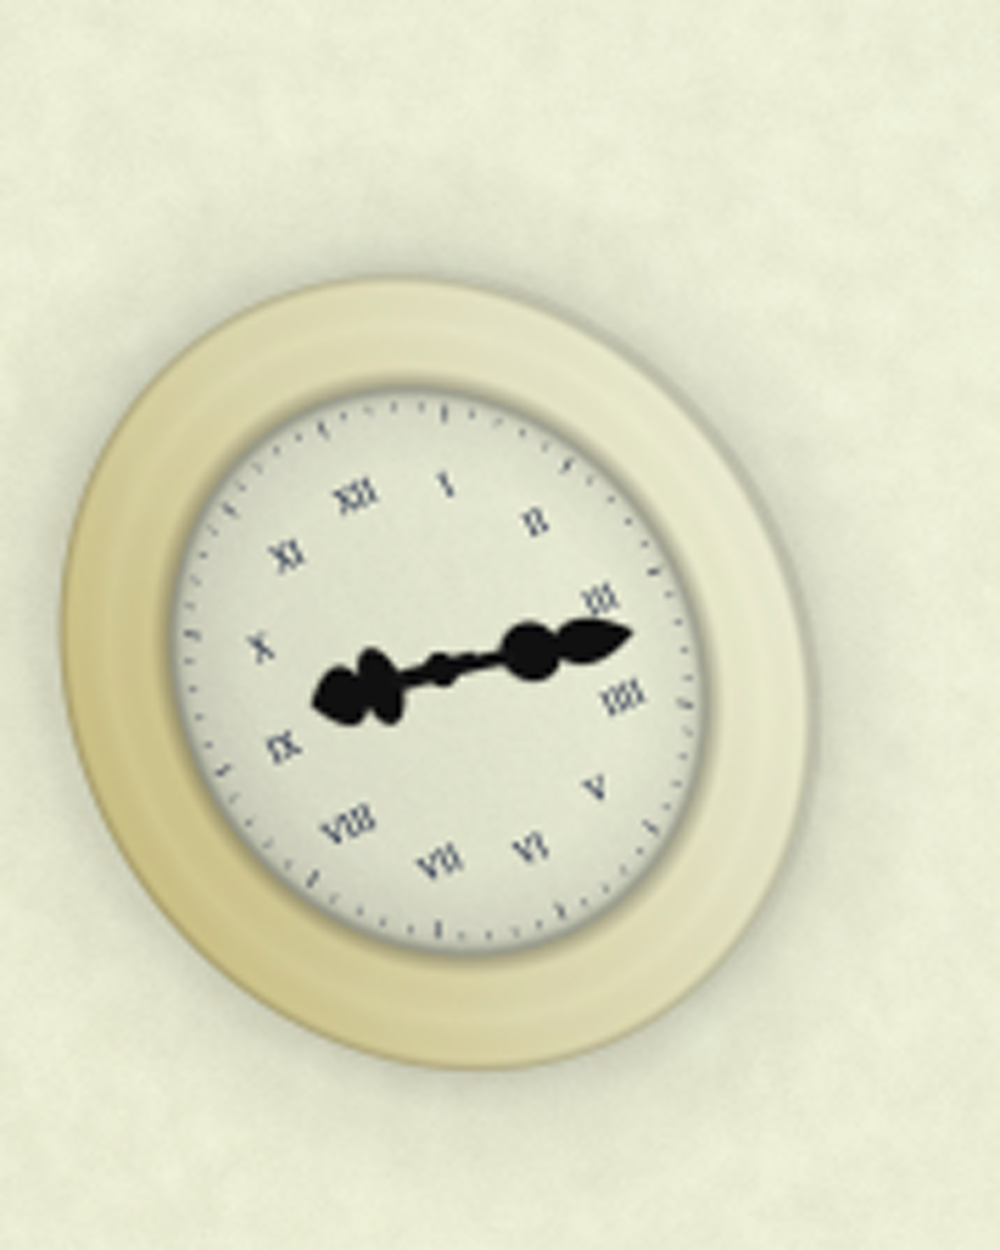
9:17
